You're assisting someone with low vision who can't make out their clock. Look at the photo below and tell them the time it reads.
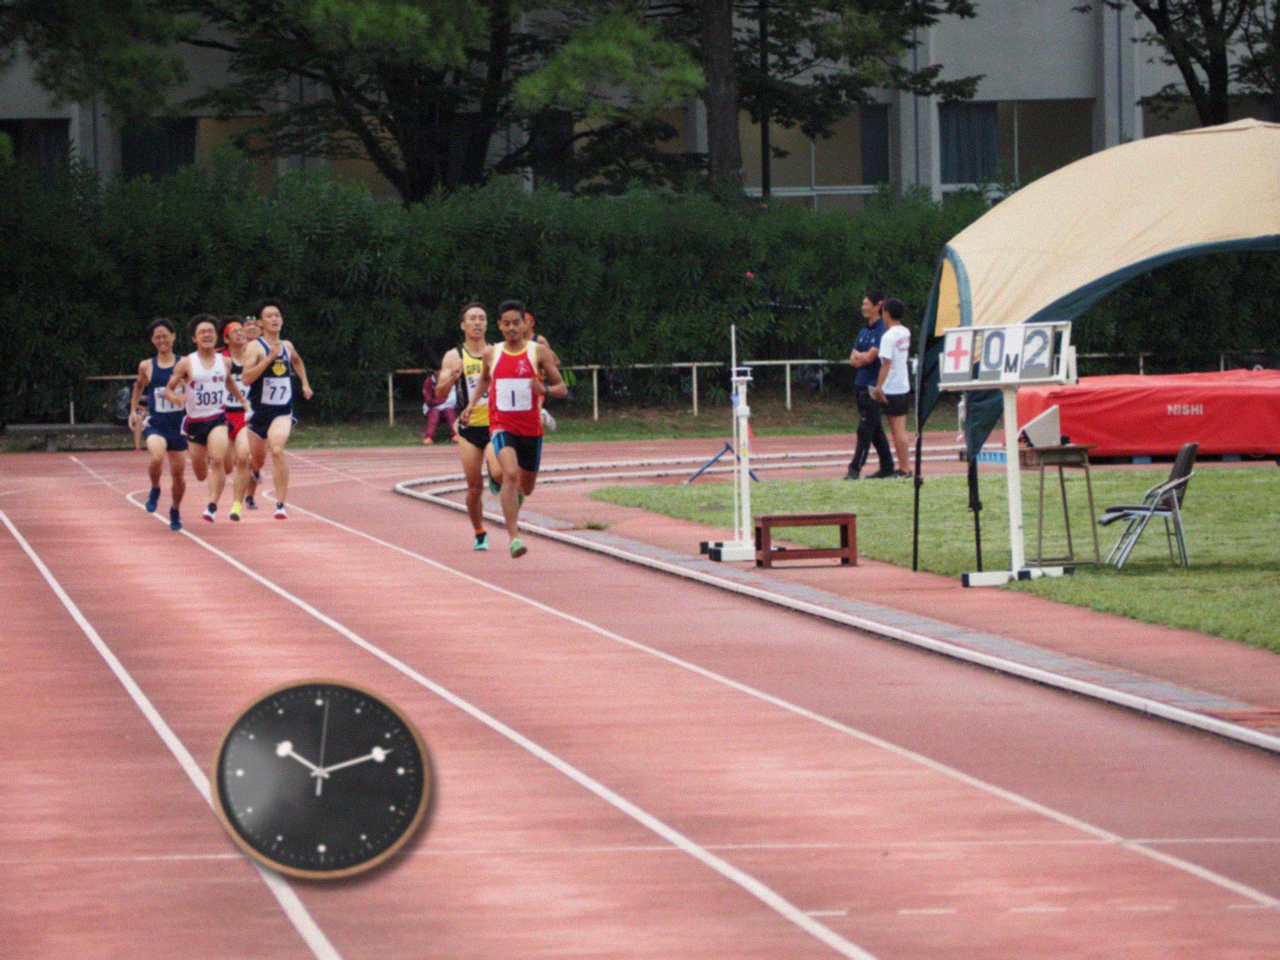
10:12:01
